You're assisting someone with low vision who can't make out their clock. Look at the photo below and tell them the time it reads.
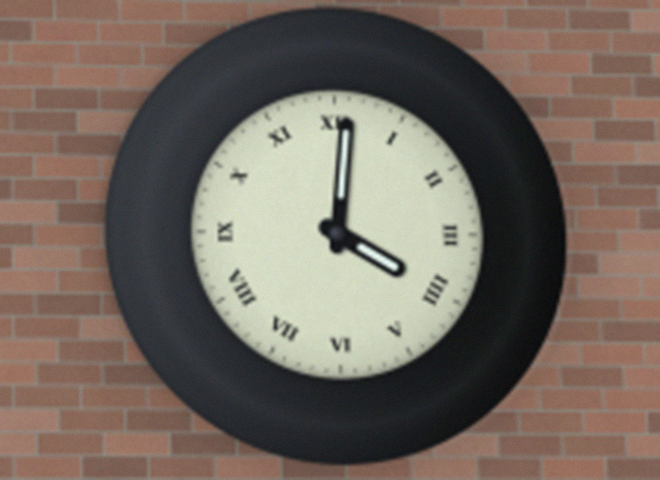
4:01
